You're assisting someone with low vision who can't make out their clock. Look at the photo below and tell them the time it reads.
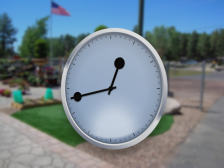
12:43
